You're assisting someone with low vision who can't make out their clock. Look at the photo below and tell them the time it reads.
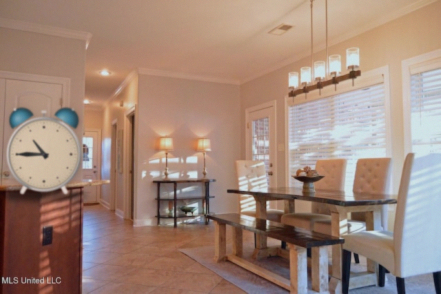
10:45
